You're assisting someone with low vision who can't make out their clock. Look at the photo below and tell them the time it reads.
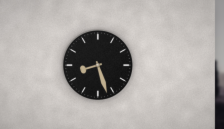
8:27
